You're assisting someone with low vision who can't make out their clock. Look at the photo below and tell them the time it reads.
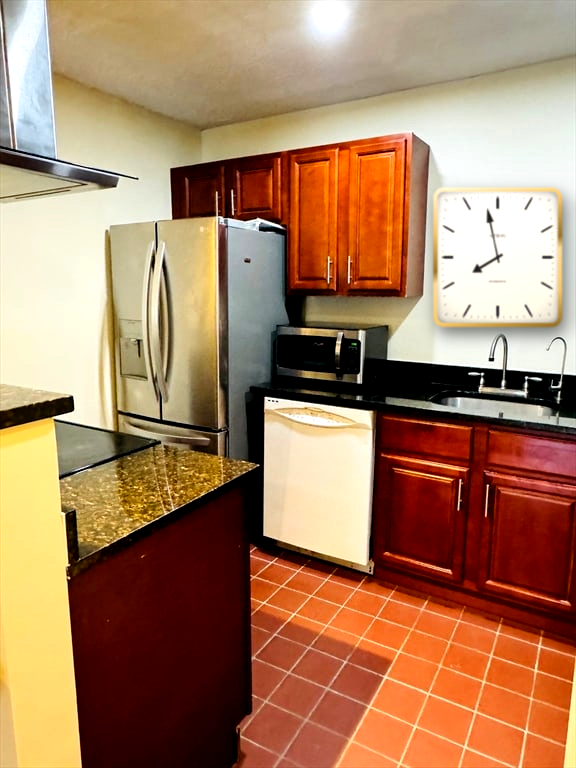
7:58
